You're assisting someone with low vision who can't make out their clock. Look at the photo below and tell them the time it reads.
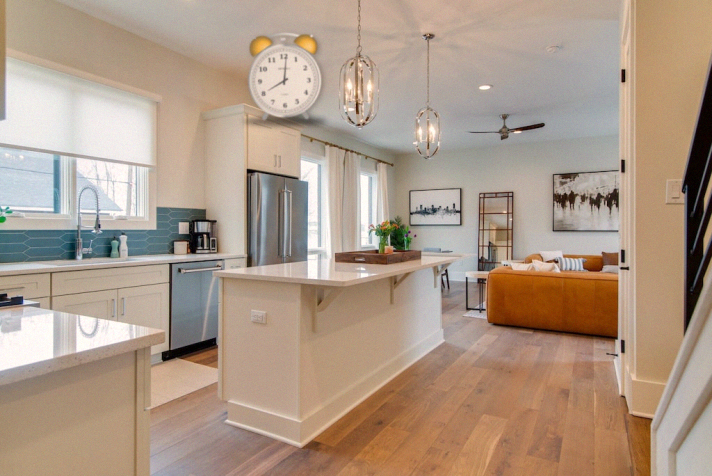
8:01
